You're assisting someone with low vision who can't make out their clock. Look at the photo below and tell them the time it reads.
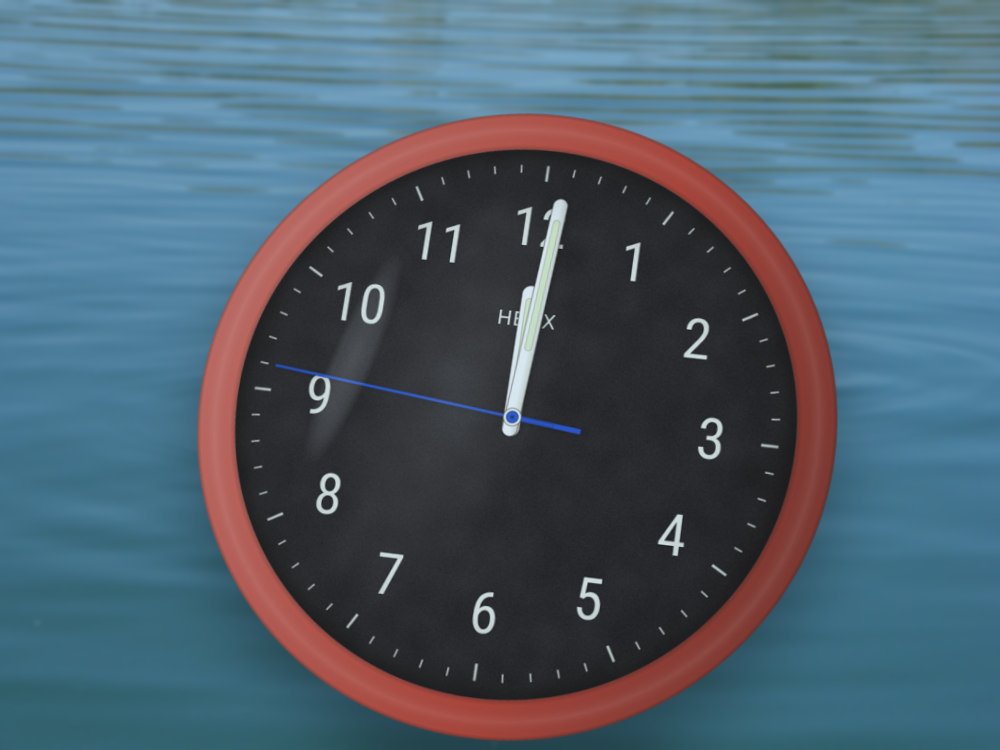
12:00:46
